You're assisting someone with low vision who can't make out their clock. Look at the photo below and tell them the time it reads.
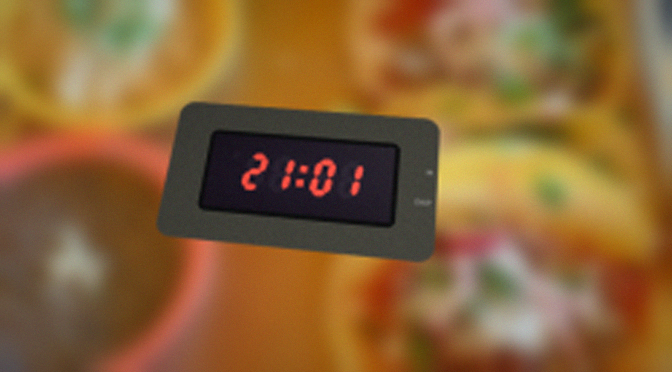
21:01
